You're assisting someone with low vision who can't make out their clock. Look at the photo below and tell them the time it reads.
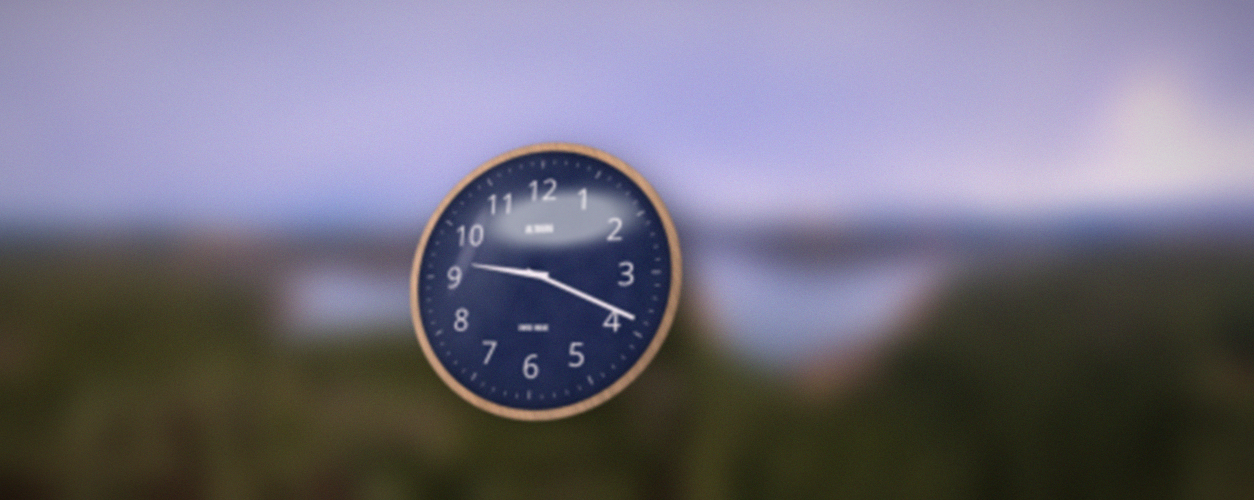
9:19
